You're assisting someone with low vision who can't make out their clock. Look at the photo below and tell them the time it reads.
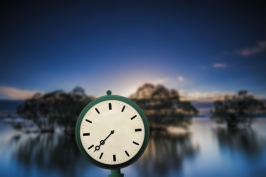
7:38
